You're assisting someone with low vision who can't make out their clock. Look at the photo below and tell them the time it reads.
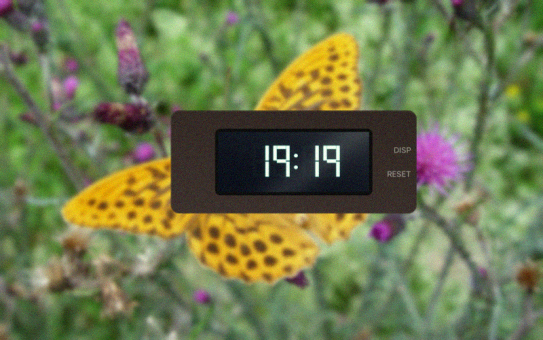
19:19
